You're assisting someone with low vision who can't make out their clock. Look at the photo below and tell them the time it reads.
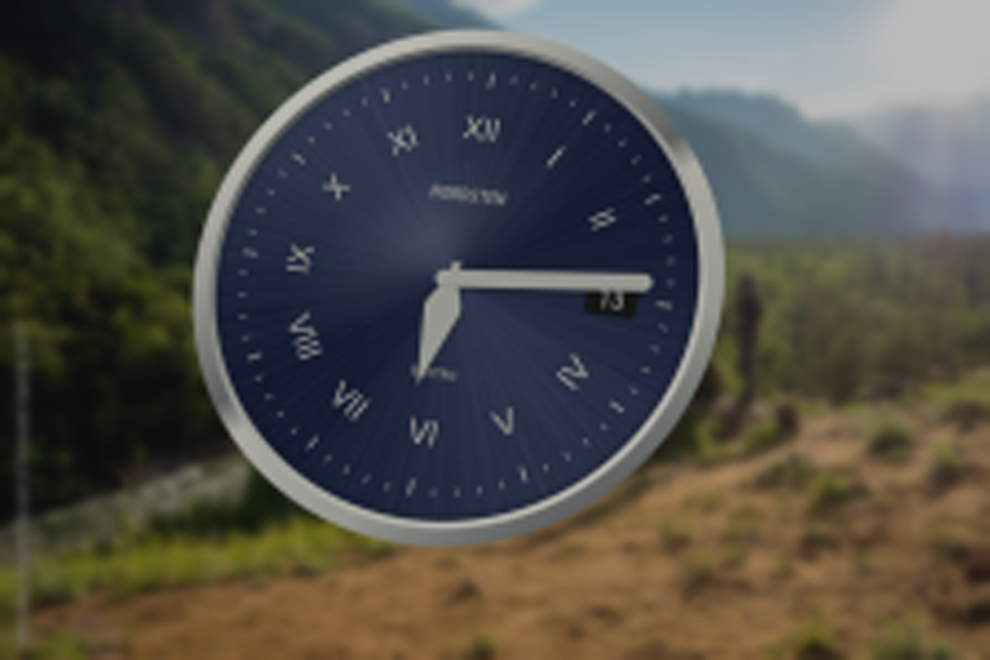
6:14
